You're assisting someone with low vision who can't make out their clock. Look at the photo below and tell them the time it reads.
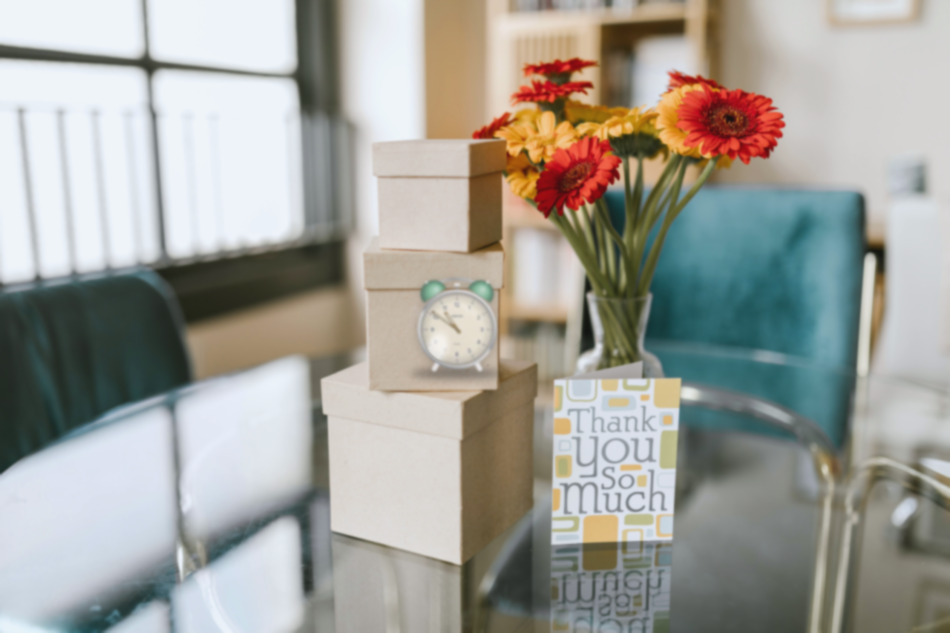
10:51
